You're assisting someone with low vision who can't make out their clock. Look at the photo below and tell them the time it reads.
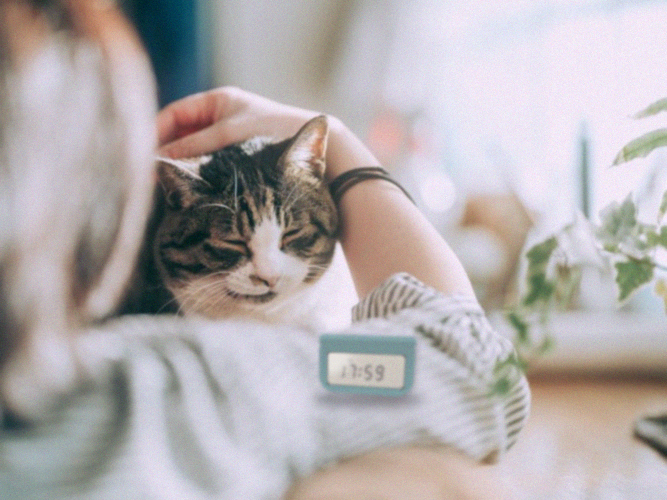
17:59
